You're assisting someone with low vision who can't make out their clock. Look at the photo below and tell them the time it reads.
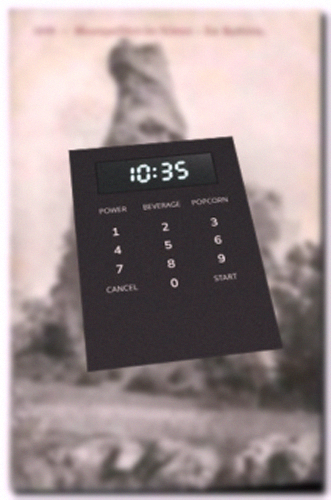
10:35
